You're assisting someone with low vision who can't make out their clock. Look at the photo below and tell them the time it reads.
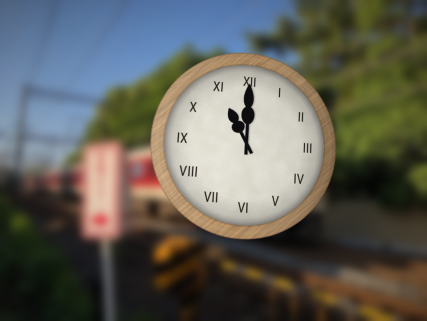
11:00
